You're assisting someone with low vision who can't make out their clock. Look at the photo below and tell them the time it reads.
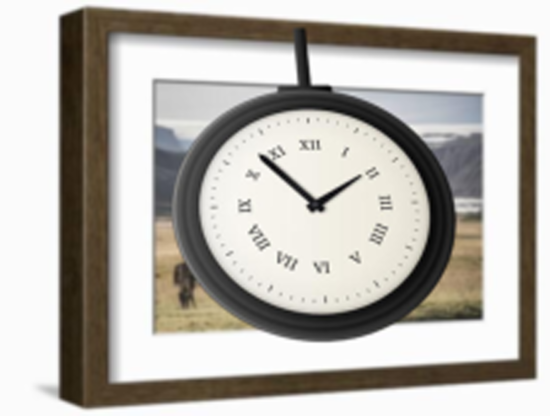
1:53
